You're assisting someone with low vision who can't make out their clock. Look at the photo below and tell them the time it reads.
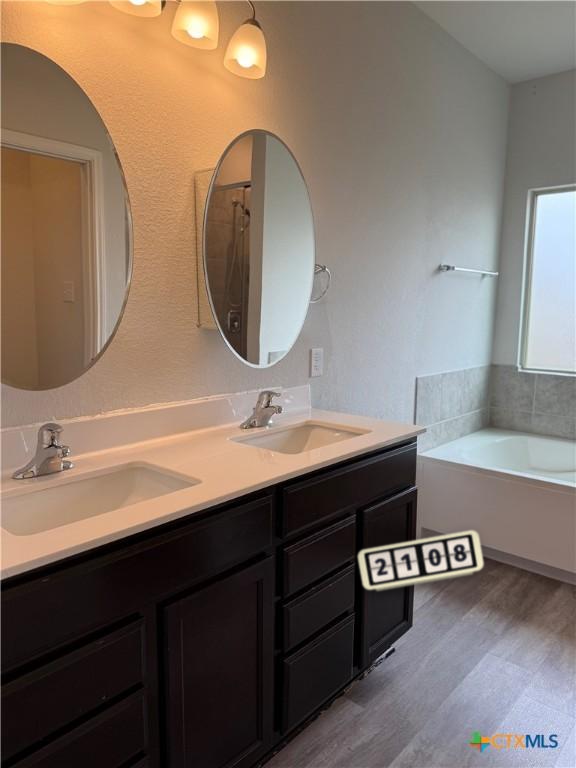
21:08
